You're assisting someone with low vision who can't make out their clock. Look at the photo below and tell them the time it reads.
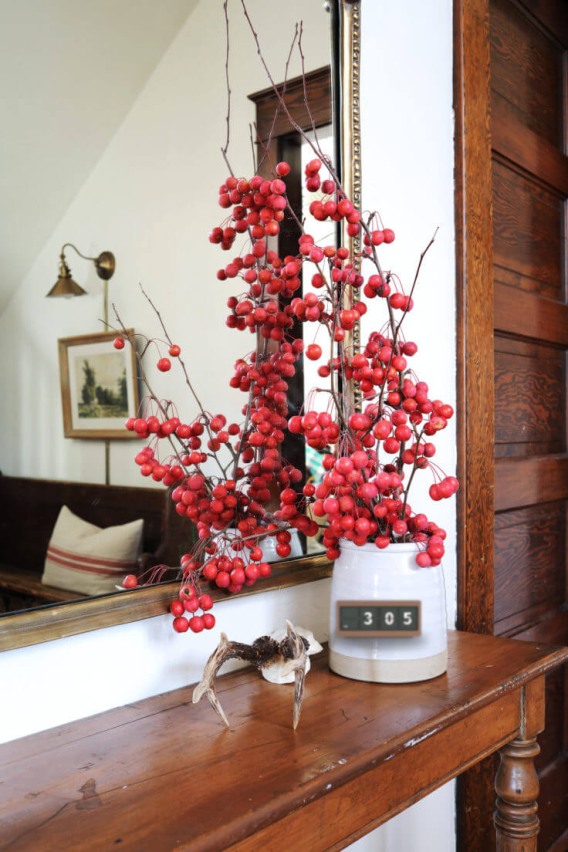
3:05
